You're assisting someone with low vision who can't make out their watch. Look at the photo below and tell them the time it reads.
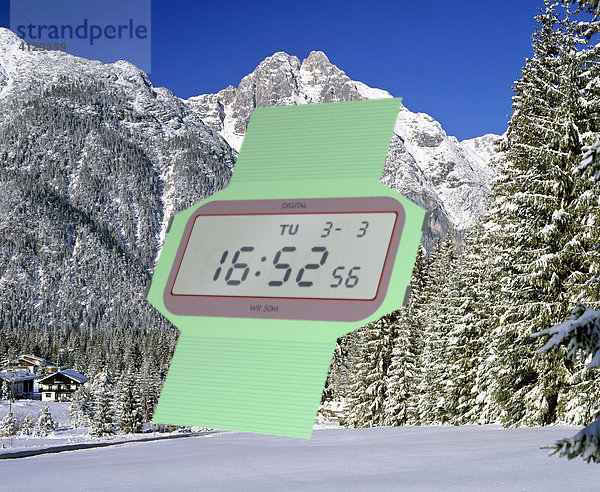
16:52:56
